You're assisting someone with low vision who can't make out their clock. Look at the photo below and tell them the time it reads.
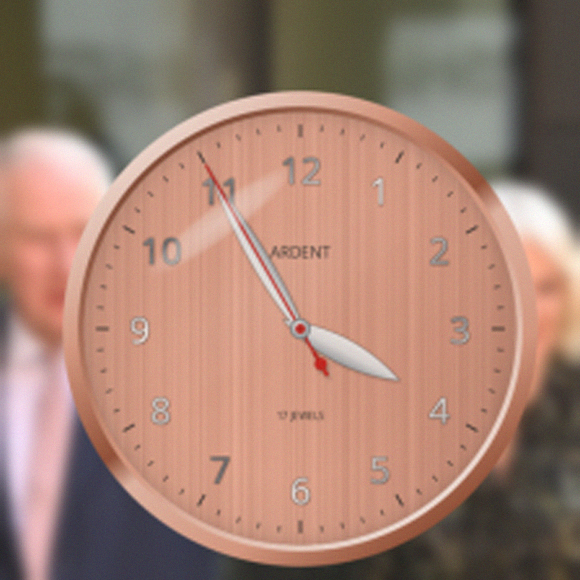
3:54:55
